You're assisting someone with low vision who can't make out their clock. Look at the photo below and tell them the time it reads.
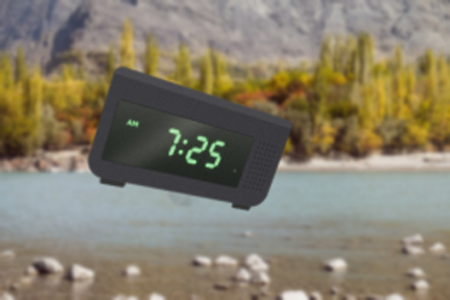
7:25
